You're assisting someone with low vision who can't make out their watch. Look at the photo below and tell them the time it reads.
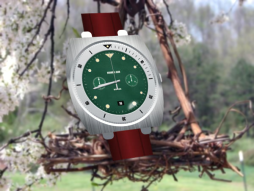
8:43
